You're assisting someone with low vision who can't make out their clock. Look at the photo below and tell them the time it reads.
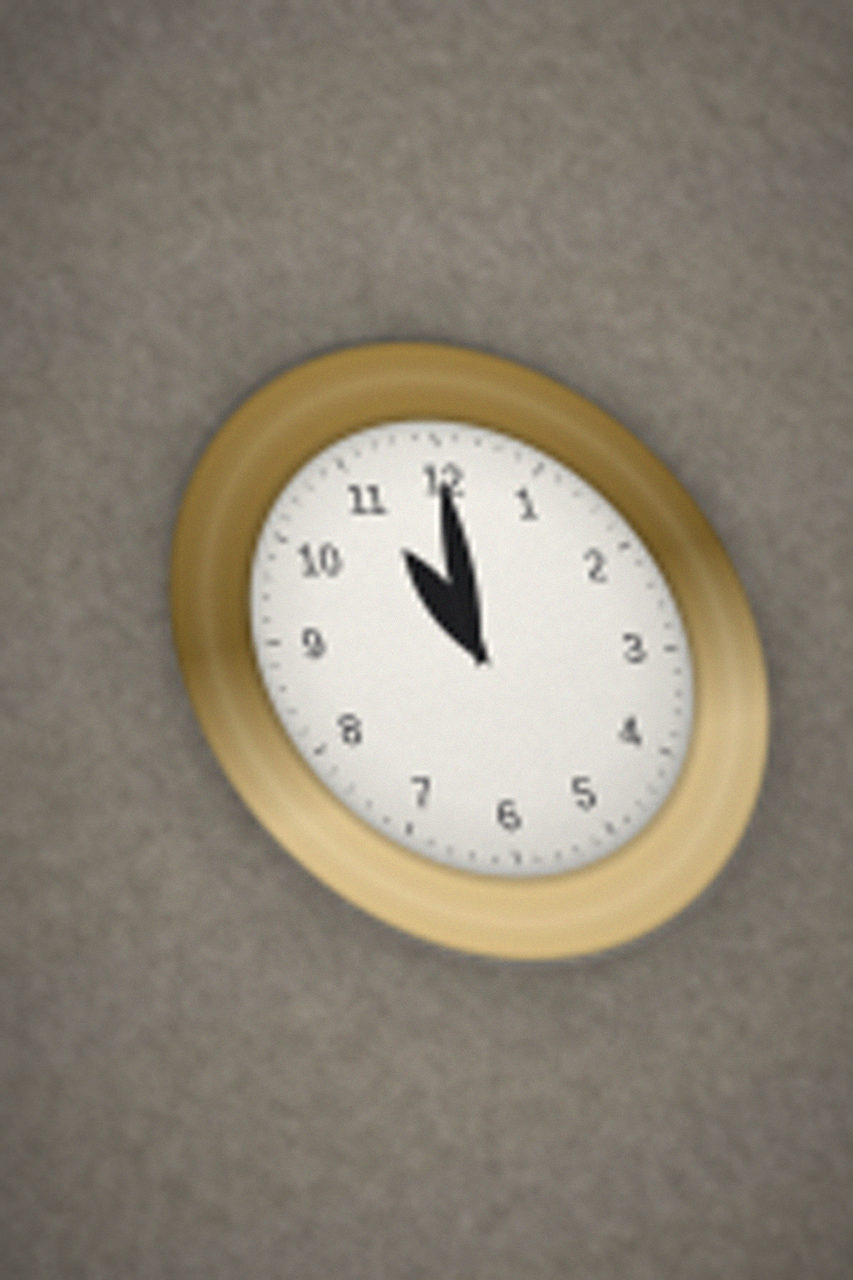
11:00
